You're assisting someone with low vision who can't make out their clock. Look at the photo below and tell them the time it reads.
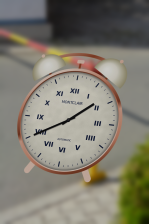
1:40
